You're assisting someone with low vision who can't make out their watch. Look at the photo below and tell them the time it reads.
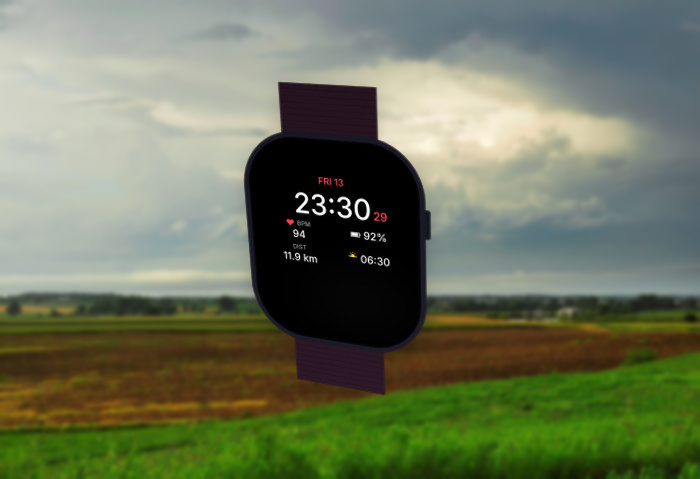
23:30:29
